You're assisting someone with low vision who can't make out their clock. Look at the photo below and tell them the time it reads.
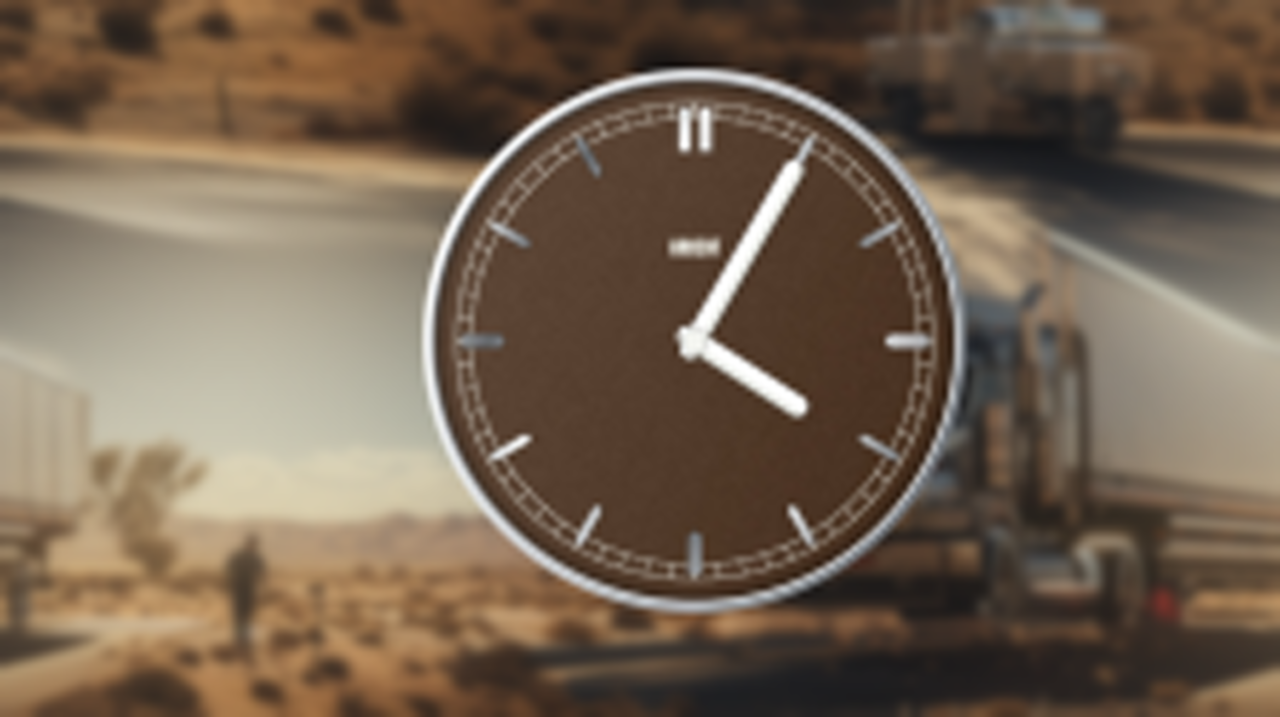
4:05
